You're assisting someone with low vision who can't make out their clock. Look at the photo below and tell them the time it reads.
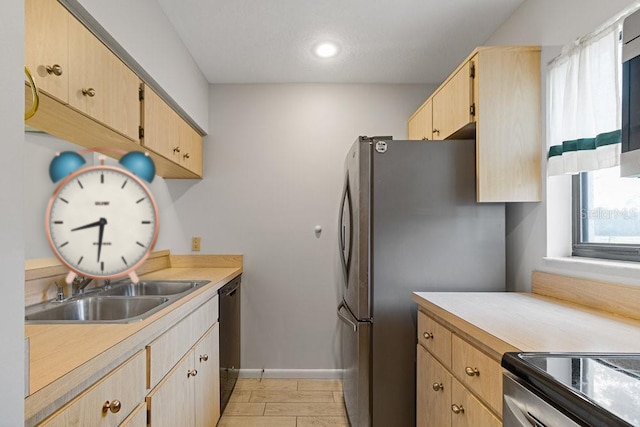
8:31
